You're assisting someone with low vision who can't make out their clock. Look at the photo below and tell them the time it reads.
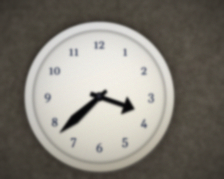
3:38
